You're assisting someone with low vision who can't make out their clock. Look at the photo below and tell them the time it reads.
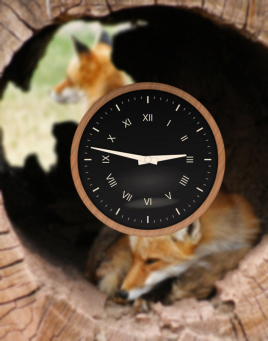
2:47
